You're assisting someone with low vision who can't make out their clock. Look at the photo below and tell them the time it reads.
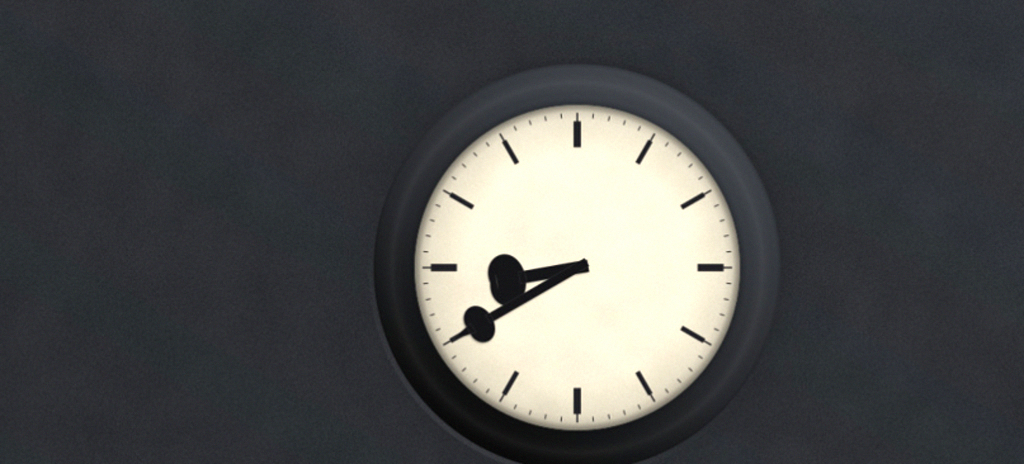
8:40
